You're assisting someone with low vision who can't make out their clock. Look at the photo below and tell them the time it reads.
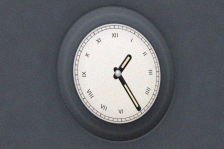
1:25
